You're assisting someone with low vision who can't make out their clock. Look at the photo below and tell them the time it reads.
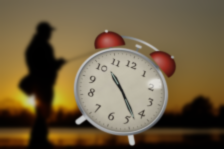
10:23
